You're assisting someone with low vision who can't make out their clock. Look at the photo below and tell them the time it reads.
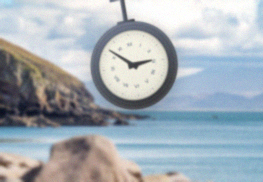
2:52
